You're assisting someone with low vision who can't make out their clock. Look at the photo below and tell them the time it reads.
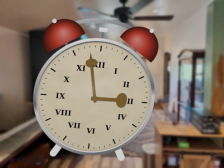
2:58
